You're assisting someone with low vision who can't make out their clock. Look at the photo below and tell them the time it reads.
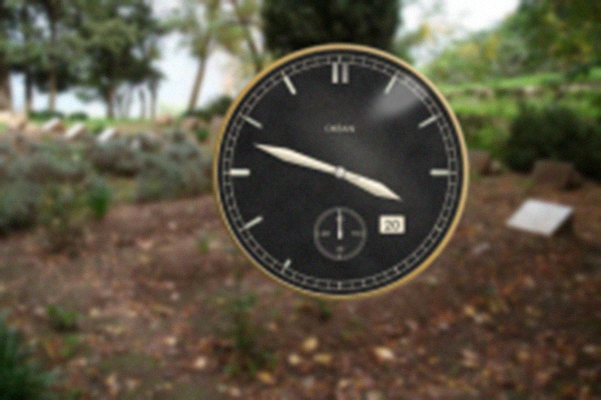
3:48
